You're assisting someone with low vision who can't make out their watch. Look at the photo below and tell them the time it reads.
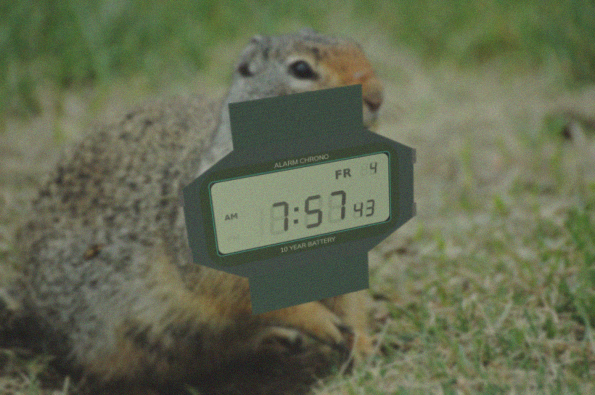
7:57:43
